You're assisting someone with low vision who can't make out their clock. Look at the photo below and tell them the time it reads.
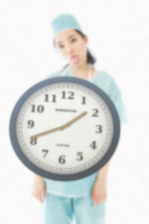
1:41
